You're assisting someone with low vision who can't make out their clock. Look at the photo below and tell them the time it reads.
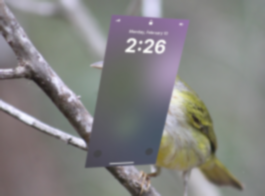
2:26
